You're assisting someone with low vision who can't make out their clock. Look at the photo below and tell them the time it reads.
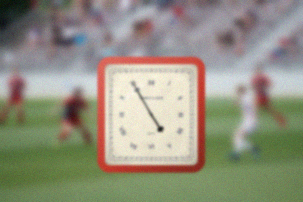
4:55
